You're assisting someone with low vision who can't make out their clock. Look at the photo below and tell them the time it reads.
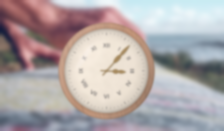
3:07
